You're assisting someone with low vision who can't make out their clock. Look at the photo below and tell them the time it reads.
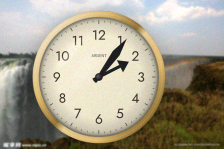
2:06
